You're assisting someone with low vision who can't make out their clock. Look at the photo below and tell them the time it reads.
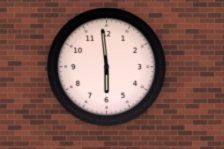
5:59
